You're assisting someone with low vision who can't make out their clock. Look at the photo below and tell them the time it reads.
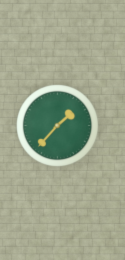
1:37
